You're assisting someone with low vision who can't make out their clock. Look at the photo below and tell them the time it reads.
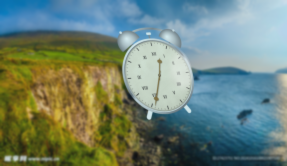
12:34
